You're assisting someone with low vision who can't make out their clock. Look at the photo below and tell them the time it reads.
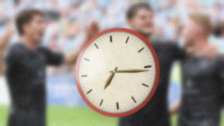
7:16
